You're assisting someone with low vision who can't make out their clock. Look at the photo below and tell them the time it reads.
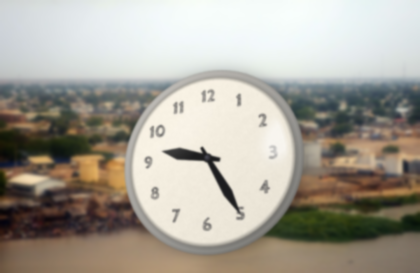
9:25
